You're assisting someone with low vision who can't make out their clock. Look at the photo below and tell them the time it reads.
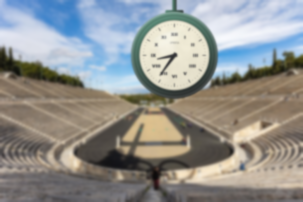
8:36
